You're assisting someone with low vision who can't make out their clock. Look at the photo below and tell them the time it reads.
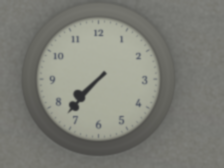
7:37
